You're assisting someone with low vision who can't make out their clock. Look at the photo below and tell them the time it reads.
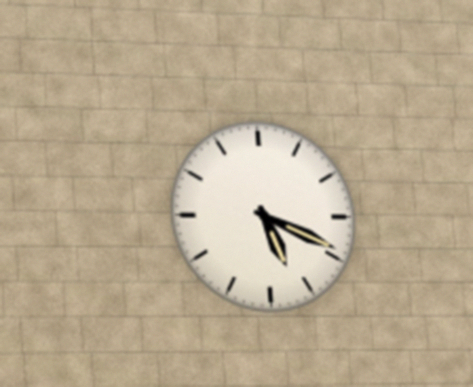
5:19
